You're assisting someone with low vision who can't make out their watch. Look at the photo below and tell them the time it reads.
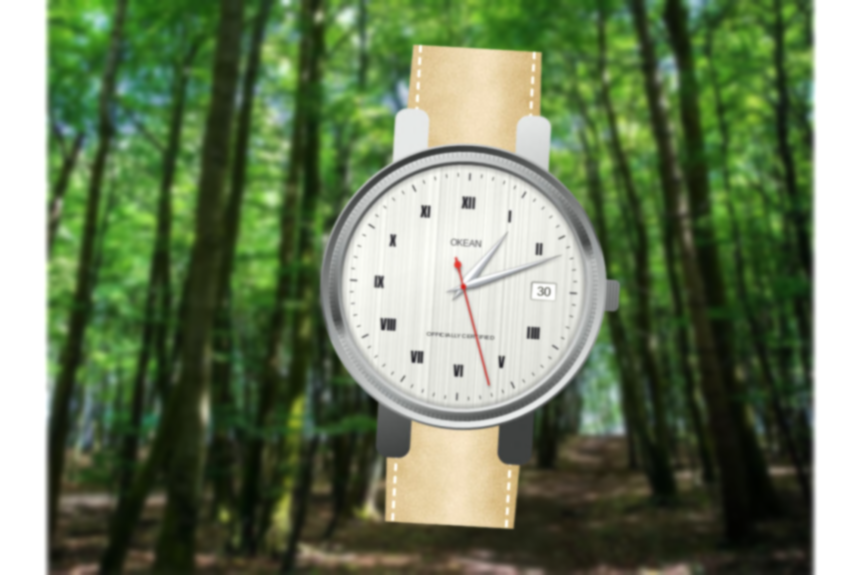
1:11:27
